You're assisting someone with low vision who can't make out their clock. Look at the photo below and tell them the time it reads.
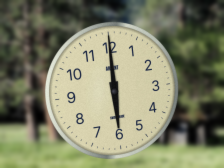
6:00
